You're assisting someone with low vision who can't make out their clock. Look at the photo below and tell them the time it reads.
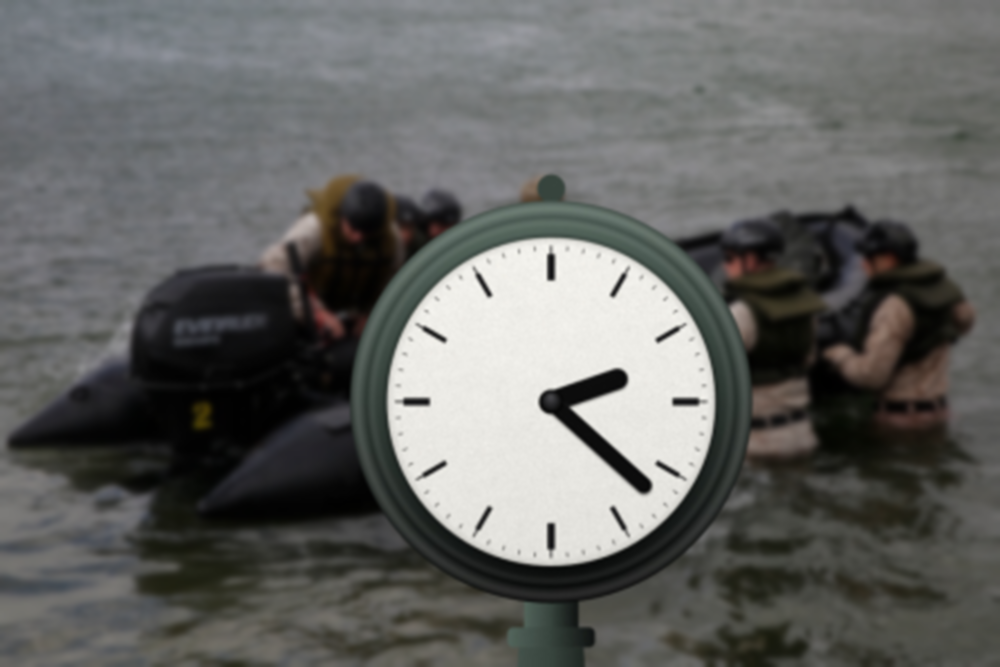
2:22
